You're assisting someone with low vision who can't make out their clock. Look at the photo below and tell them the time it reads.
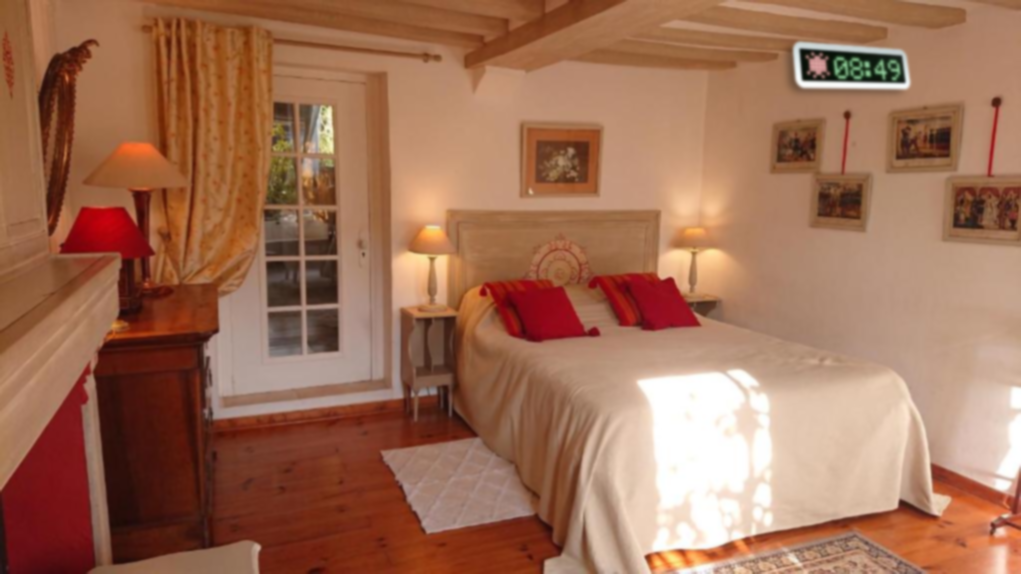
8:49
